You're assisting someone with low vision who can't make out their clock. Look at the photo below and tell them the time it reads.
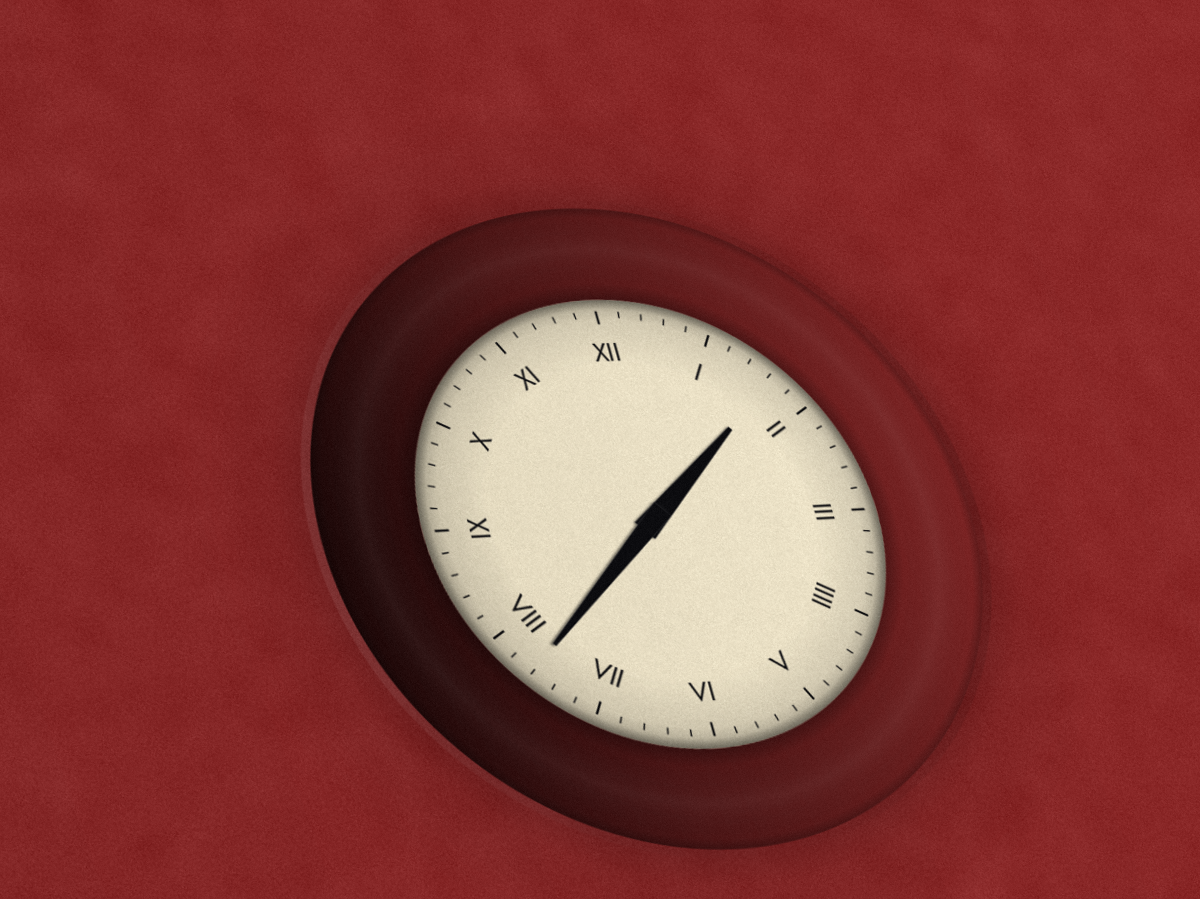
1:38
